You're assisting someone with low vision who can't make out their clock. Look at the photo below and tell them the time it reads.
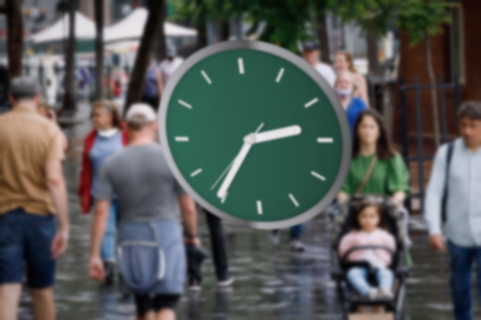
2:35:37
